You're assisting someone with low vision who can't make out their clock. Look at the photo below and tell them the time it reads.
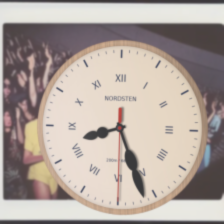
8:26:30
